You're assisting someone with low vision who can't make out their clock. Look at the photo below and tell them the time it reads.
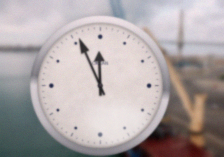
11:56
